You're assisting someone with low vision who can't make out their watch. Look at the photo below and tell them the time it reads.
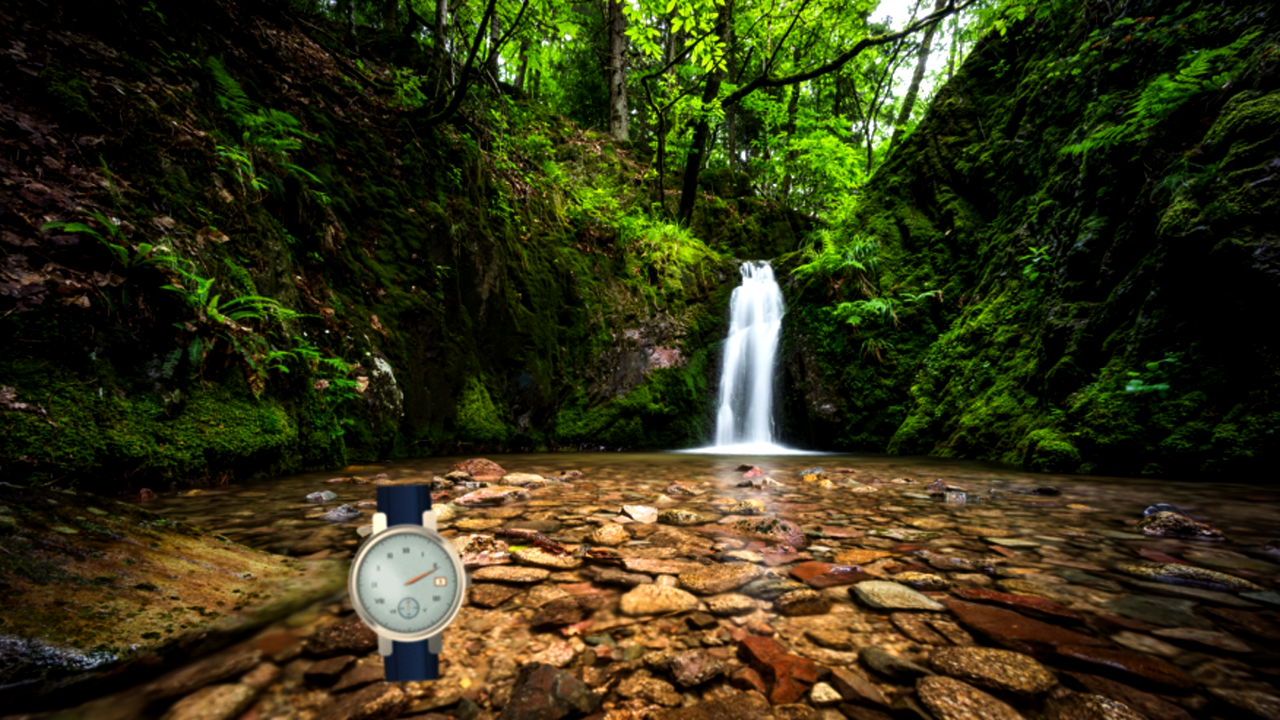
2:11
